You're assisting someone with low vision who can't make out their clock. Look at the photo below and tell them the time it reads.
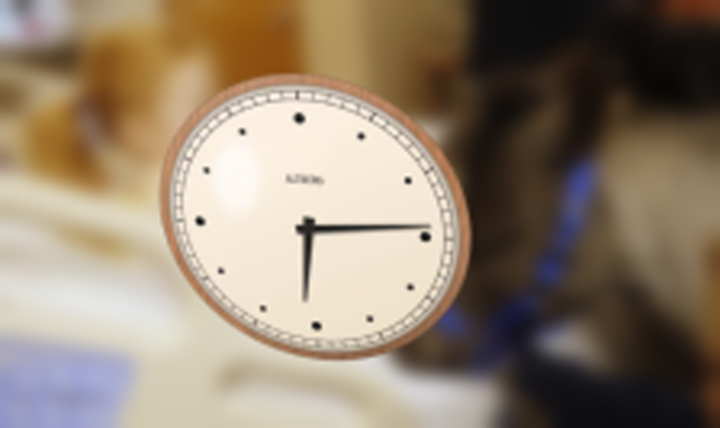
6:14
